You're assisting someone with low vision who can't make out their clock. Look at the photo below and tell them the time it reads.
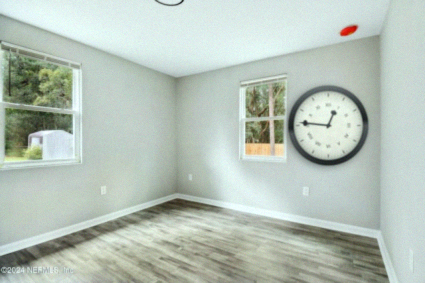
12:46
